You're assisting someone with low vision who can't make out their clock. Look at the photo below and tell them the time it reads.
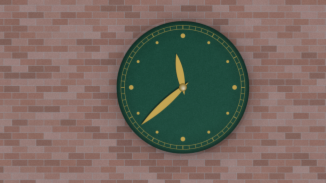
11:38
